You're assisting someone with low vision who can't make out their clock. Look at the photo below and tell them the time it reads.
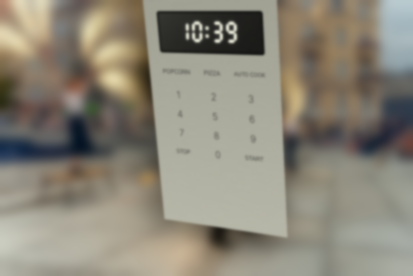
10:39
